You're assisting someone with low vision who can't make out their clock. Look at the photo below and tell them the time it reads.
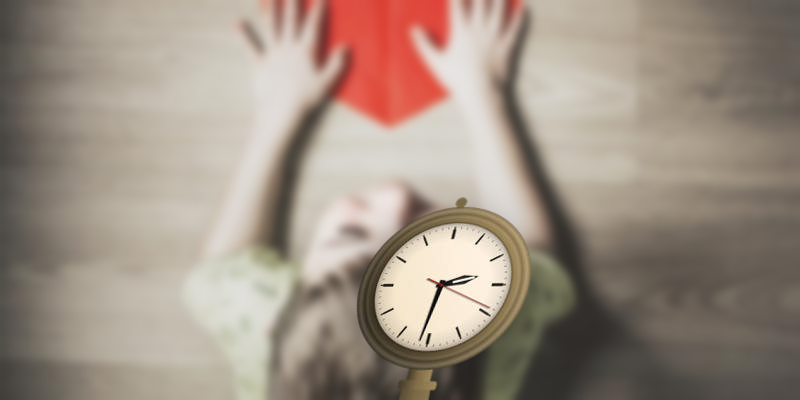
2:31:19
